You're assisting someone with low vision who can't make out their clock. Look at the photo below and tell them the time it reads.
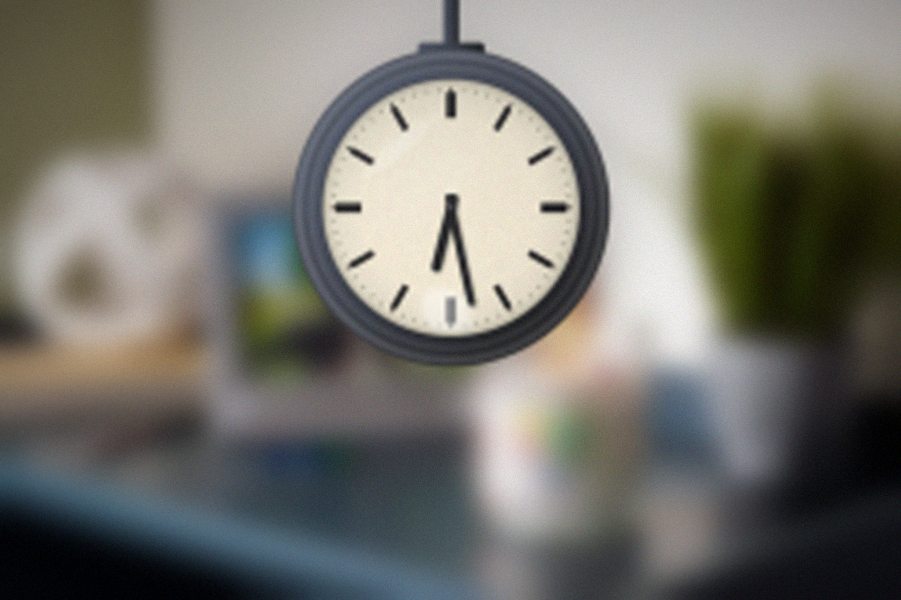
6:28
